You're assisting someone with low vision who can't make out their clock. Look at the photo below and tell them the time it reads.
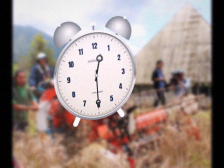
12:30
